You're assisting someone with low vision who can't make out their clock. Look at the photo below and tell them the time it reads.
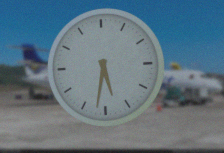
5:32
